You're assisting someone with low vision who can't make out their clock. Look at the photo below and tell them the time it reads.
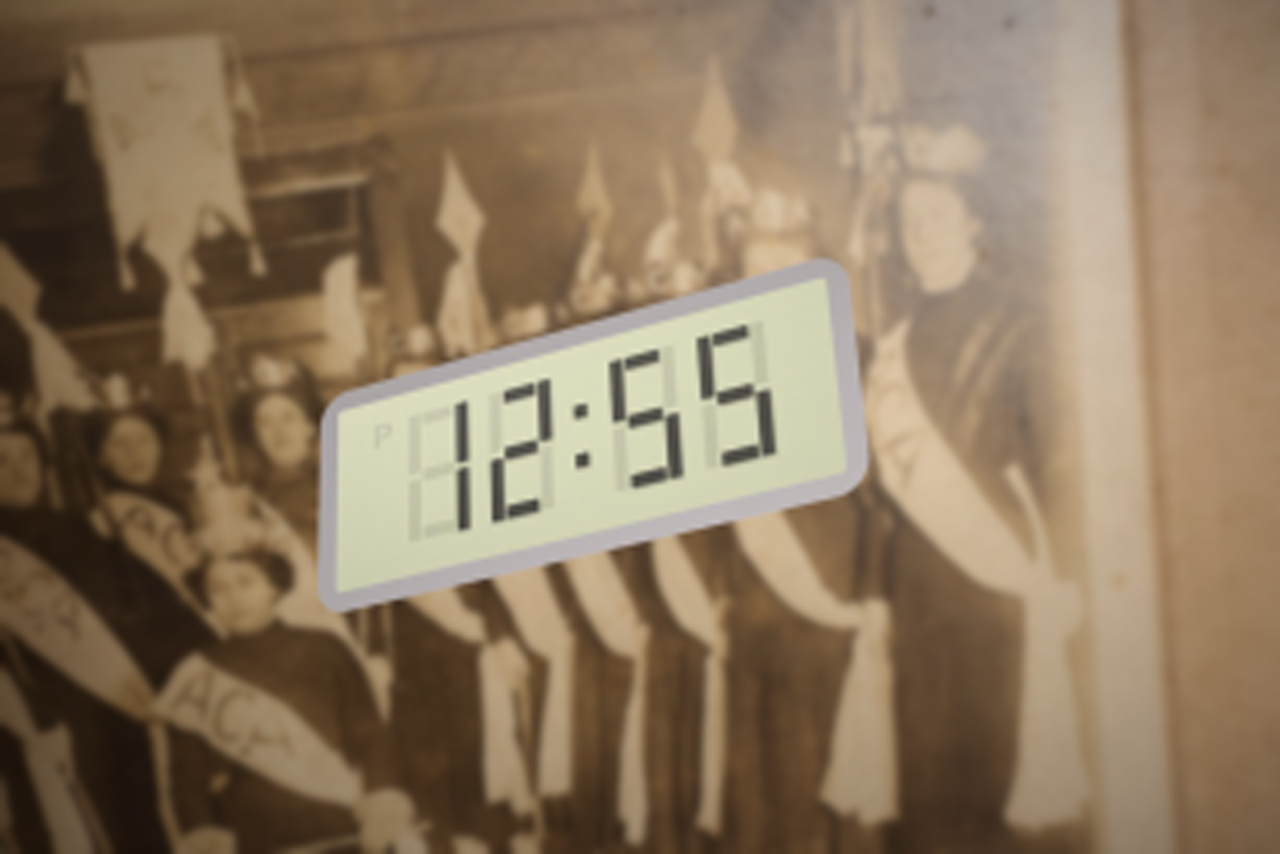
12:55
